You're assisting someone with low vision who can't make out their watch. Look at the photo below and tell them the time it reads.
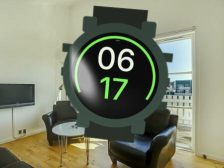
6:17
